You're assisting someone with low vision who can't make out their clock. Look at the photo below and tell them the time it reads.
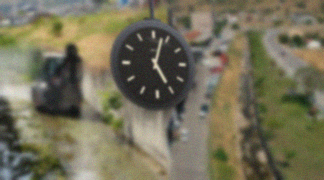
5:03
